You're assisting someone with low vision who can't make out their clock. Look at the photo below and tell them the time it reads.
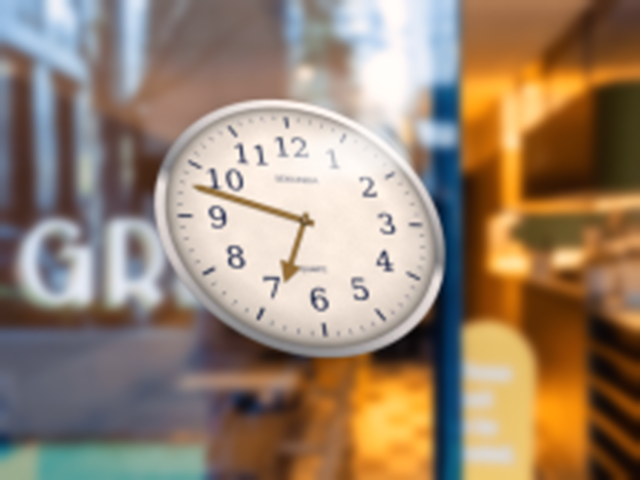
6:48
